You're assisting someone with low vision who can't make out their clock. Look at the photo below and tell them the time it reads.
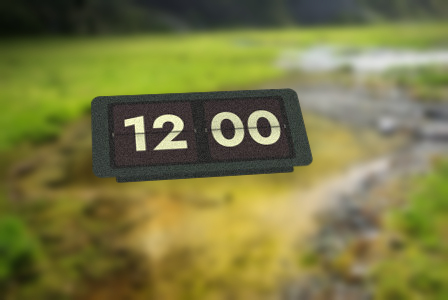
12:00
